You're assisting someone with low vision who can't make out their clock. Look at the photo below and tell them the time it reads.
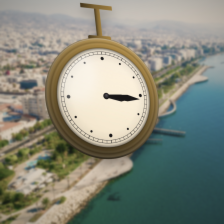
3:16
